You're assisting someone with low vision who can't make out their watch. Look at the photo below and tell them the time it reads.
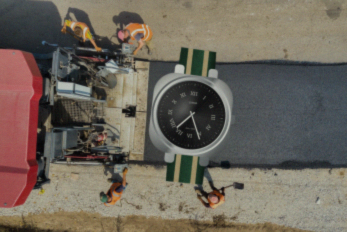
7:26
